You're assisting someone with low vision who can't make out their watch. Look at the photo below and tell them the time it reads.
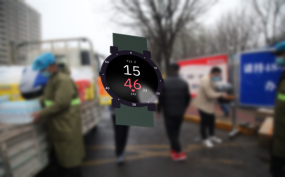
15:46
